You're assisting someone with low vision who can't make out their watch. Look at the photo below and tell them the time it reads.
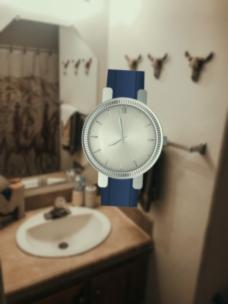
7:58
